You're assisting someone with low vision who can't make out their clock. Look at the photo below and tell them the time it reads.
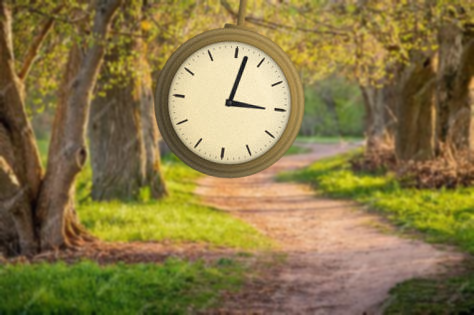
3:02
